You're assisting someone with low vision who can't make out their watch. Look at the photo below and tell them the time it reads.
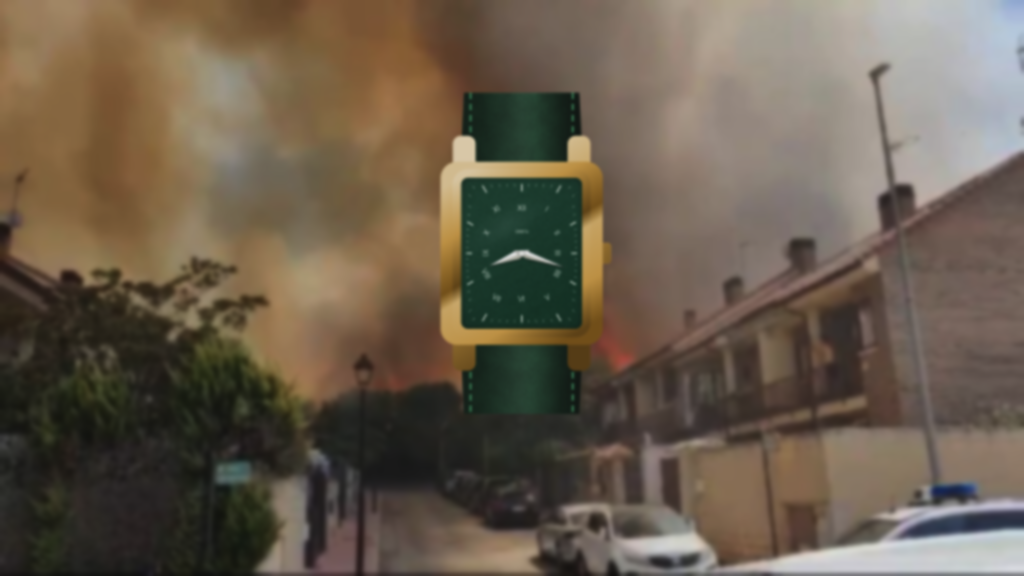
8:18
